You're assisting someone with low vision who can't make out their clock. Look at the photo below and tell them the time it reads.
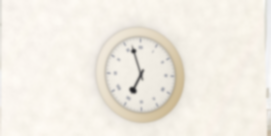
6:57
